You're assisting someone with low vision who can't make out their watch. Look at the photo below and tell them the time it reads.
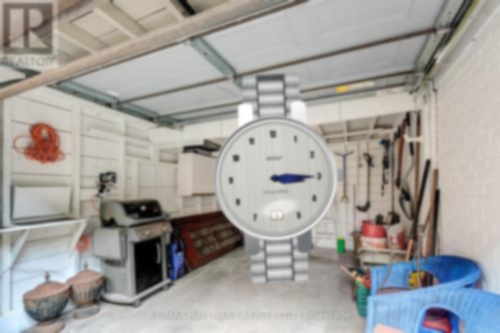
3:15
